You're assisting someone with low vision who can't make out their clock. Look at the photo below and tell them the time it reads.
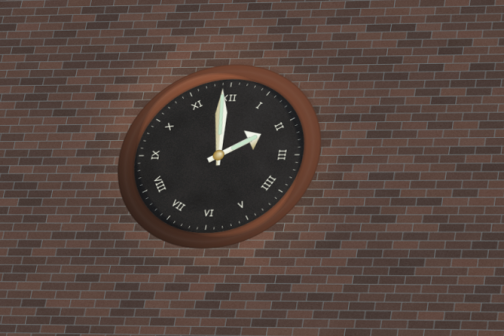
1:59
